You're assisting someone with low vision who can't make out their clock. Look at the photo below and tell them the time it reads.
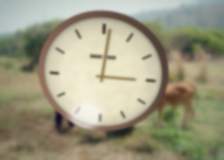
3:01
